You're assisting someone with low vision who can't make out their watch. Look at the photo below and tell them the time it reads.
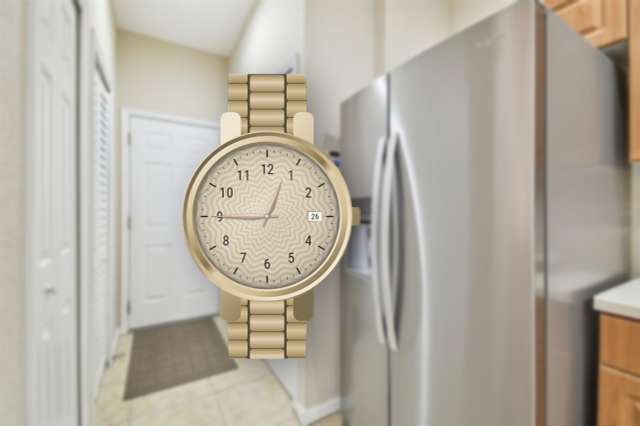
12:45
